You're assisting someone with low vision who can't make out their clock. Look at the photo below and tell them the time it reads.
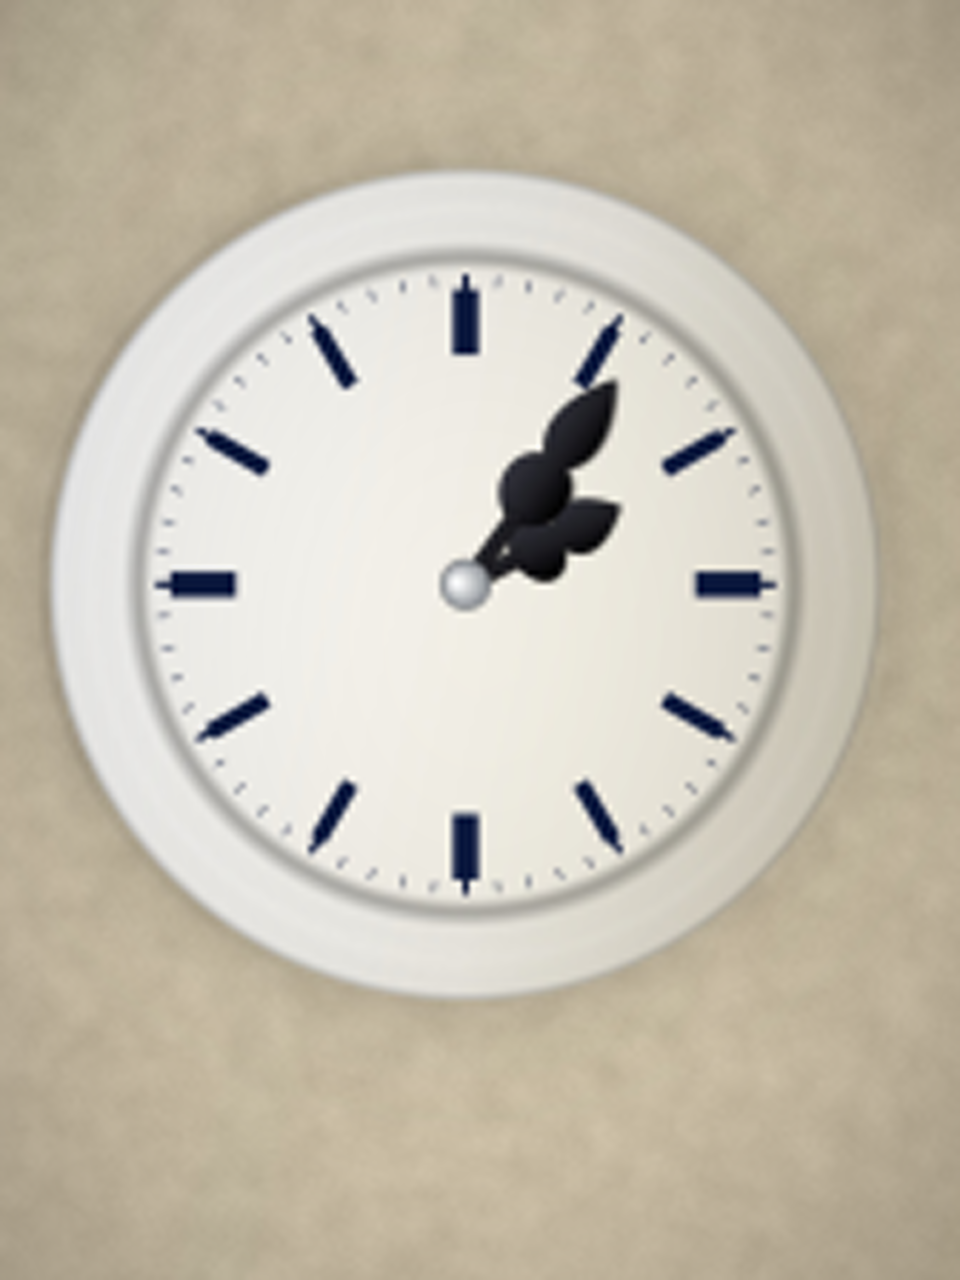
2:06
